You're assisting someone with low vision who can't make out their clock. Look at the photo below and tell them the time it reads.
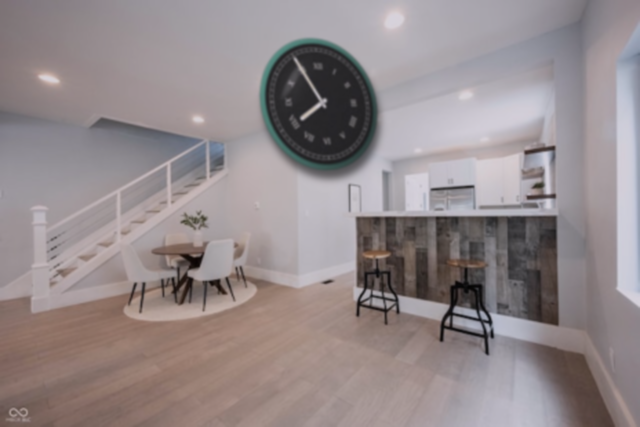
7:55
